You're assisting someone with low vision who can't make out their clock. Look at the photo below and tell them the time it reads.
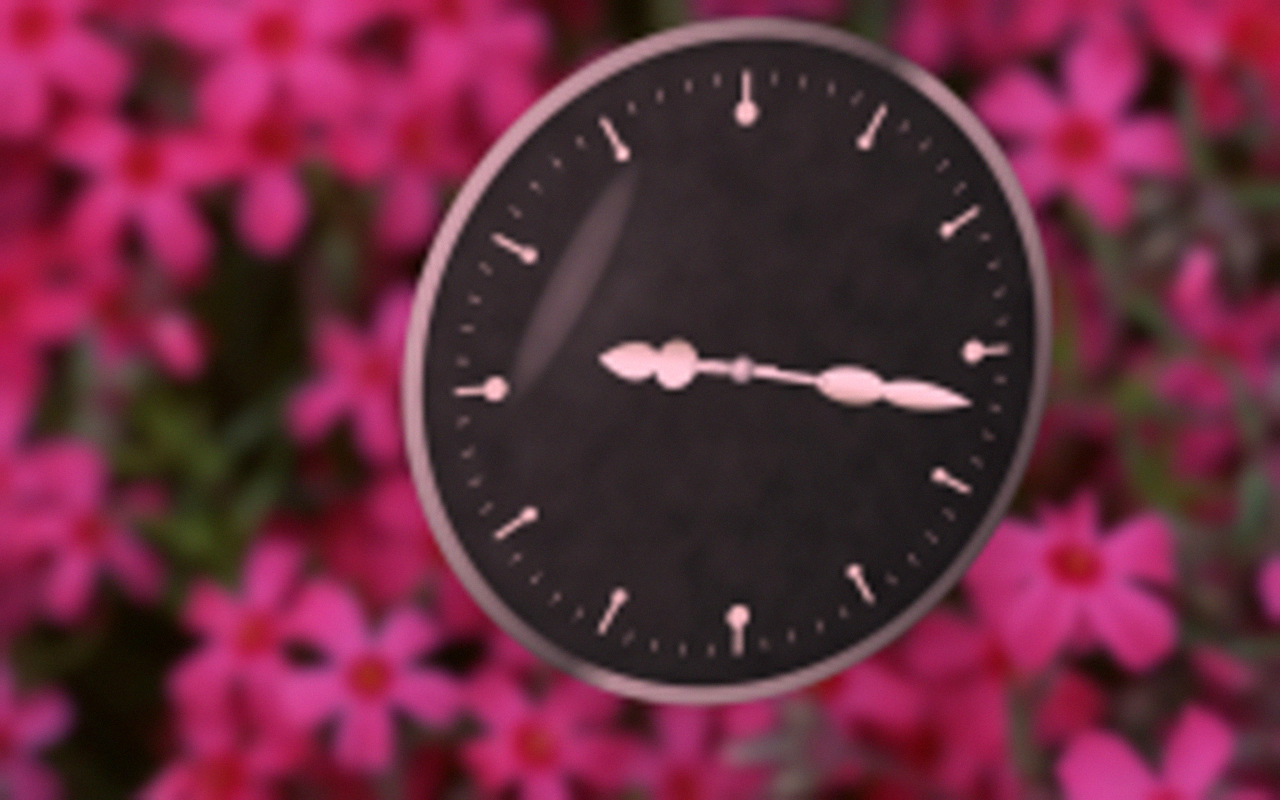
9:17
